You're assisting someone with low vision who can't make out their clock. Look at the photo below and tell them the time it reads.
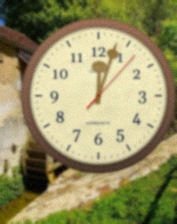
12:03:07
